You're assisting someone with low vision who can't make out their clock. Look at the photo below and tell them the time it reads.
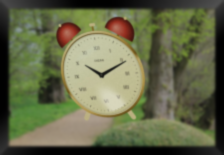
10:11
